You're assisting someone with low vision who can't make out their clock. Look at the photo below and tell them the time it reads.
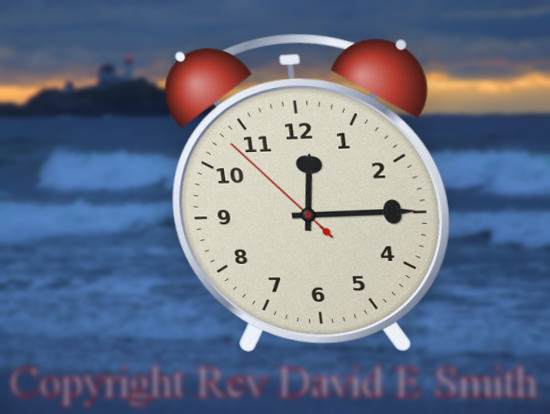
12:14:53
